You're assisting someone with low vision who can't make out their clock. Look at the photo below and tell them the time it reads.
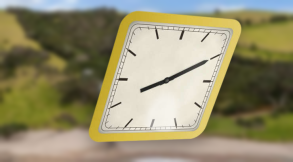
8:10
